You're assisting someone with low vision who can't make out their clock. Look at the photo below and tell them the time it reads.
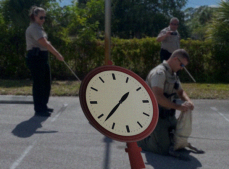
1:38
